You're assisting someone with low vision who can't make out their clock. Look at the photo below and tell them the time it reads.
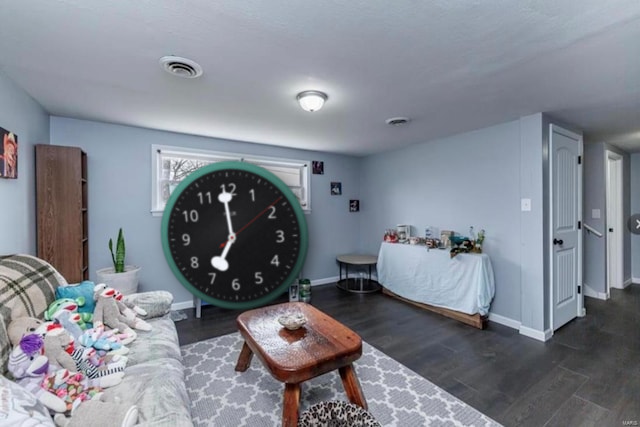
6:59:09
